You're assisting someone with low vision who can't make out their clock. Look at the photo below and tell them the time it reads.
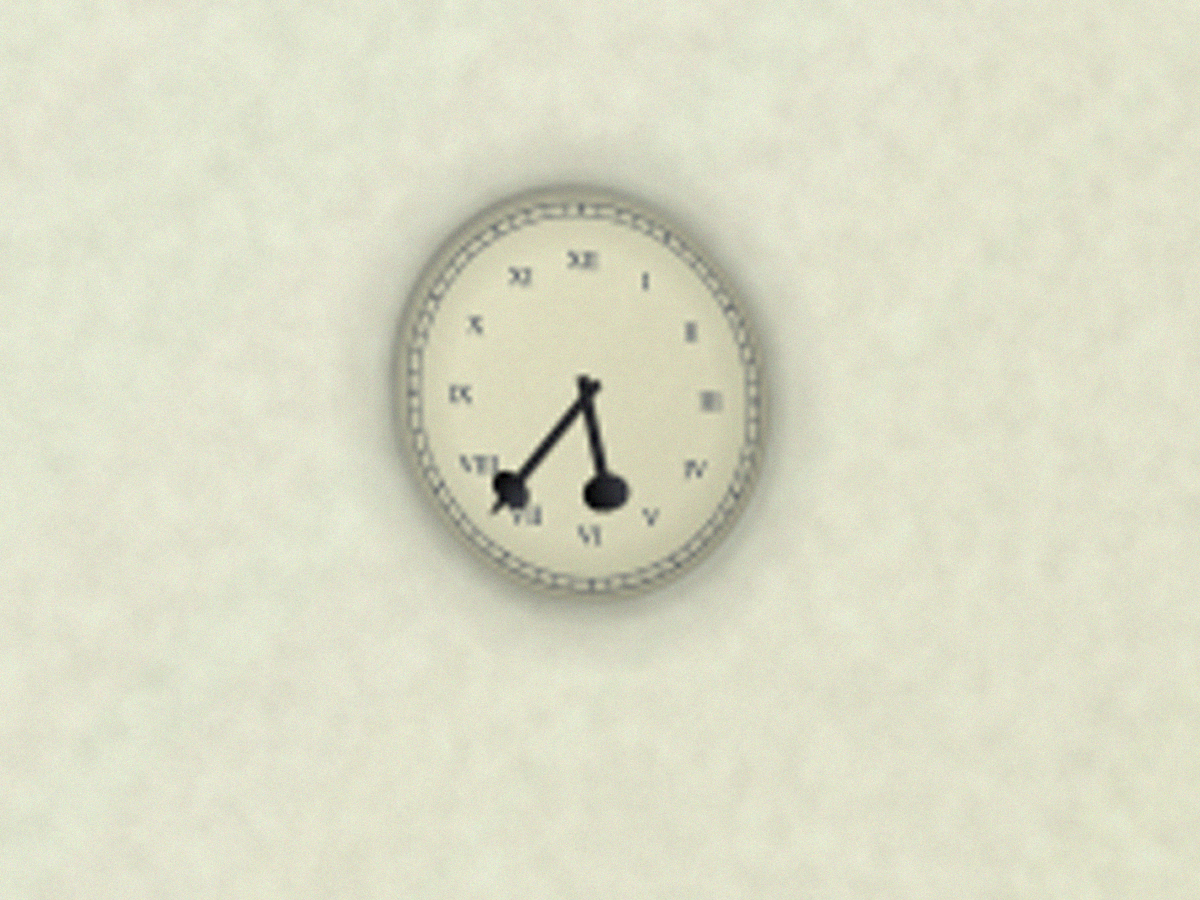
5:37
